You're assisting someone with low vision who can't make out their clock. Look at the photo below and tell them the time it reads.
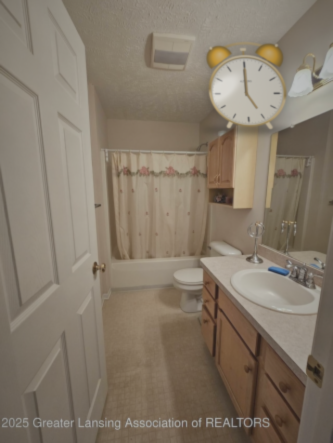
5:00
